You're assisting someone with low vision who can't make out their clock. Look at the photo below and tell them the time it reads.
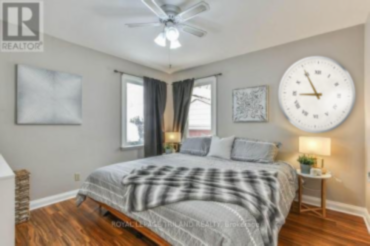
8:55
